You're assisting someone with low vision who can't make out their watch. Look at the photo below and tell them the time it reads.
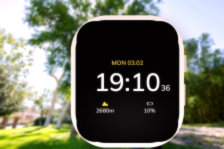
19:10
